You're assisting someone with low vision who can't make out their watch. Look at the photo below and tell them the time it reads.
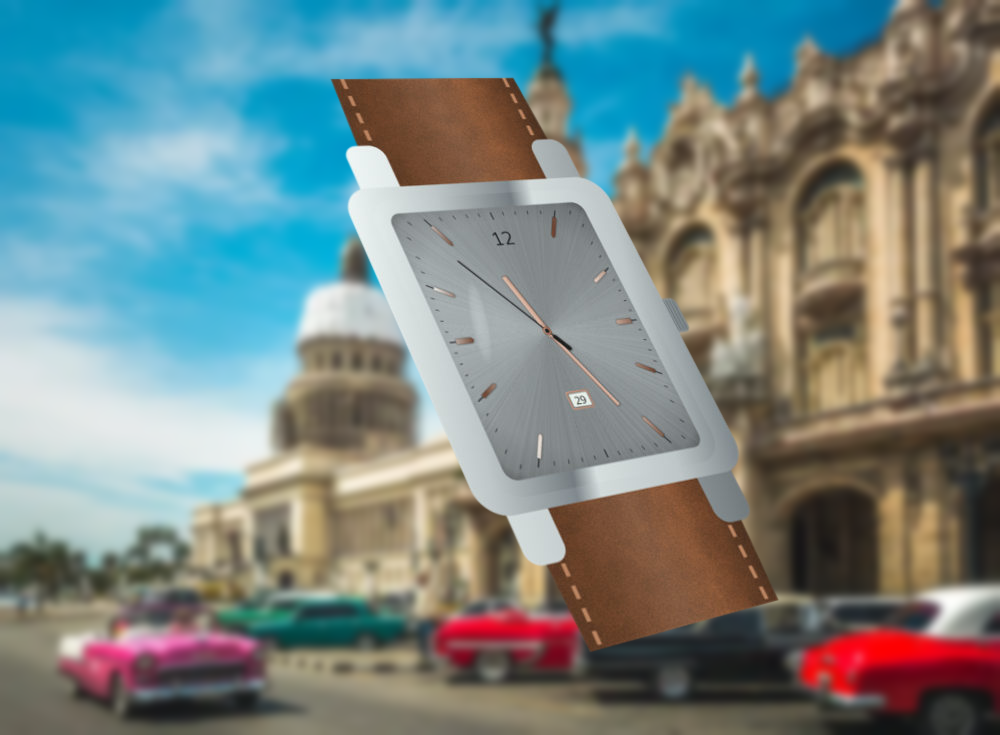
11:25:54
